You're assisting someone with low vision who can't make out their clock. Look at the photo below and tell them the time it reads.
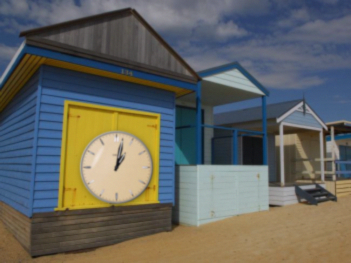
1:02
